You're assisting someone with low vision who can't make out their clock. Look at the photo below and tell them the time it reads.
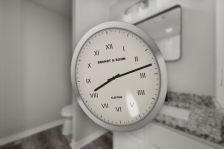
8:13
